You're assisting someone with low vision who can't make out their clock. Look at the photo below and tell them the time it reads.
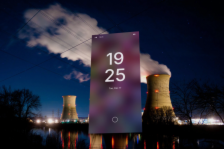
19:25
